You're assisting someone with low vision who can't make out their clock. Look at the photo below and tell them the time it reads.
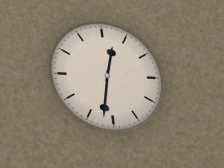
12:32
